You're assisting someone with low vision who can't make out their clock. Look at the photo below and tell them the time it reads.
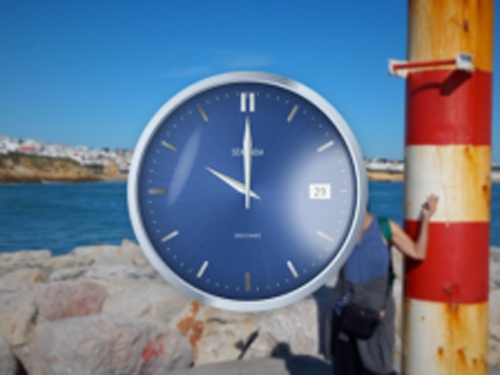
10:00
